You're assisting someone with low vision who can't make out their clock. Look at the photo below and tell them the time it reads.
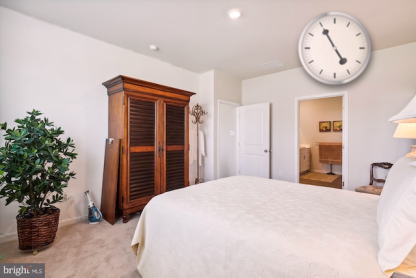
4:55
